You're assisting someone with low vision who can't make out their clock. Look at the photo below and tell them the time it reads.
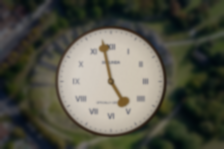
4:58
